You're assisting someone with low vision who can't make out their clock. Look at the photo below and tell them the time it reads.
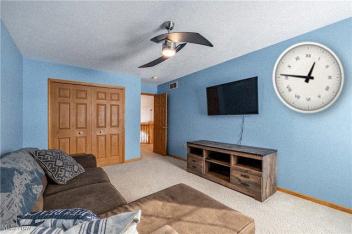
12:46
